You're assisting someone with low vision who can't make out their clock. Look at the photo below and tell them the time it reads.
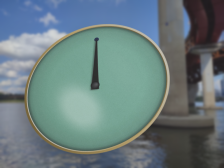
12:00
